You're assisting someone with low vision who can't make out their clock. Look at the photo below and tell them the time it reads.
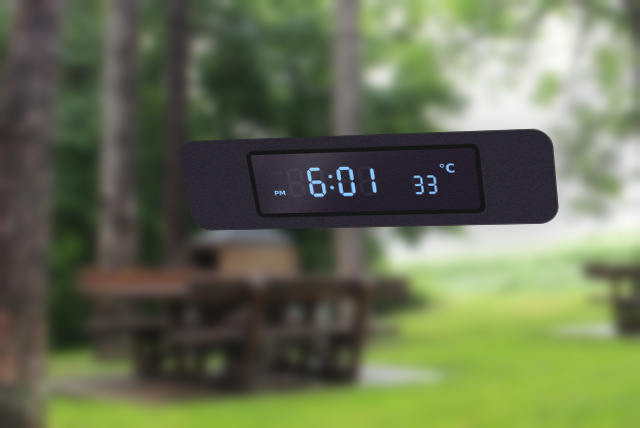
6:01
